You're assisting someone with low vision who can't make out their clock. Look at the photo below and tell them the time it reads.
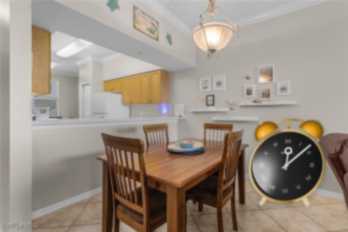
12:08
